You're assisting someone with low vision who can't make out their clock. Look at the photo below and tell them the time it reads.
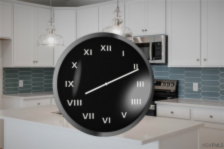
8:11
